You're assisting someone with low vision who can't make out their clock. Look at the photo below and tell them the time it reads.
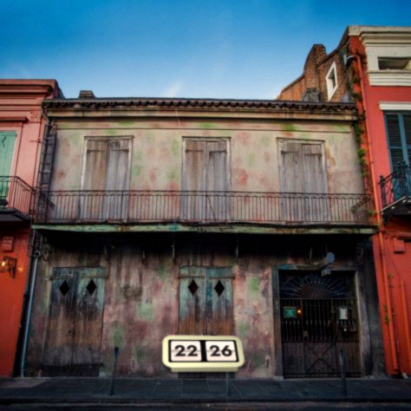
22:26
